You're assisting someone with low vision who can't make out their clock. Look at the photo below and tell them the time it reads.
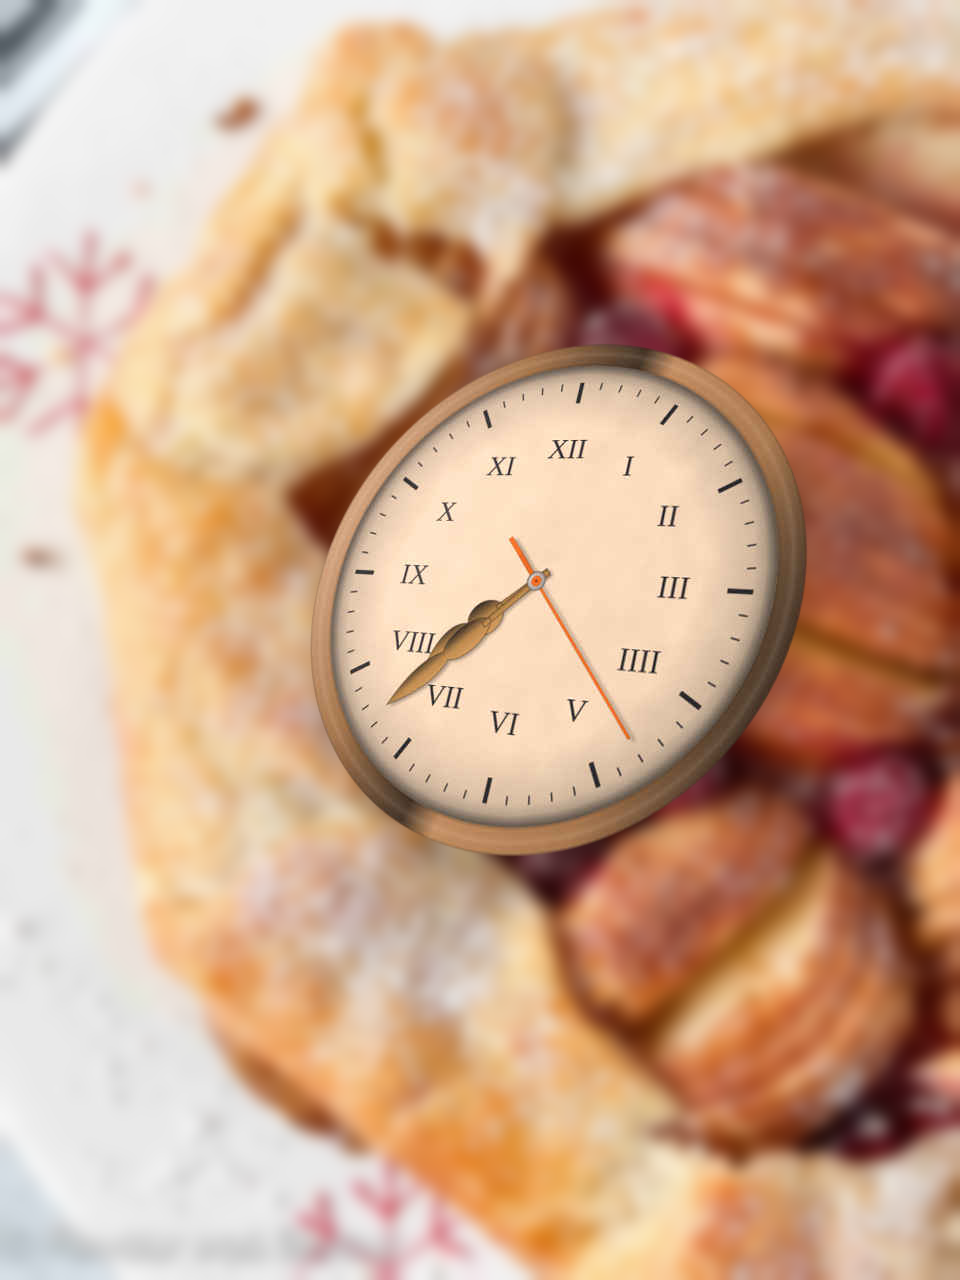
7:37:23
